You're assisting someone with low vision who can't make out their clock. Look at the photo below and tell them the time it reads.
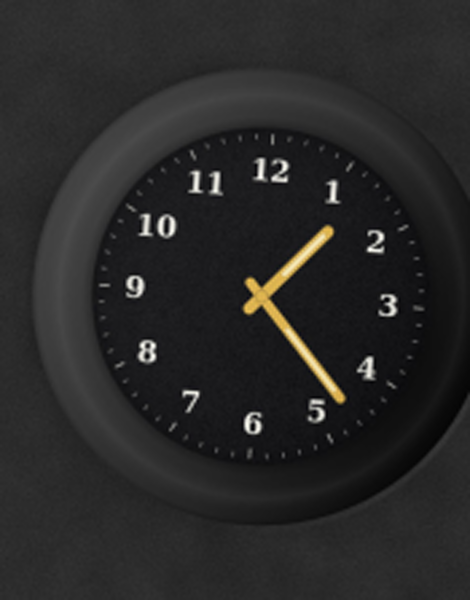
1:23
